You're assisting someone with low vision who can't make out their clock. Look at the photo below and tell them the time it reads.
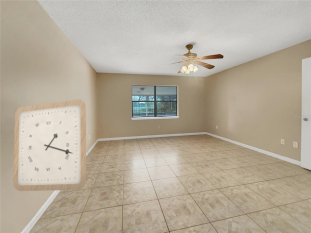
1:18
